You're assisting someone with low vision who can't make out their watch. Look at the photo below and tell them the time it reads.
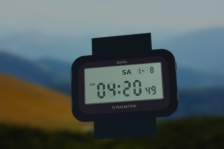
4:20:49
